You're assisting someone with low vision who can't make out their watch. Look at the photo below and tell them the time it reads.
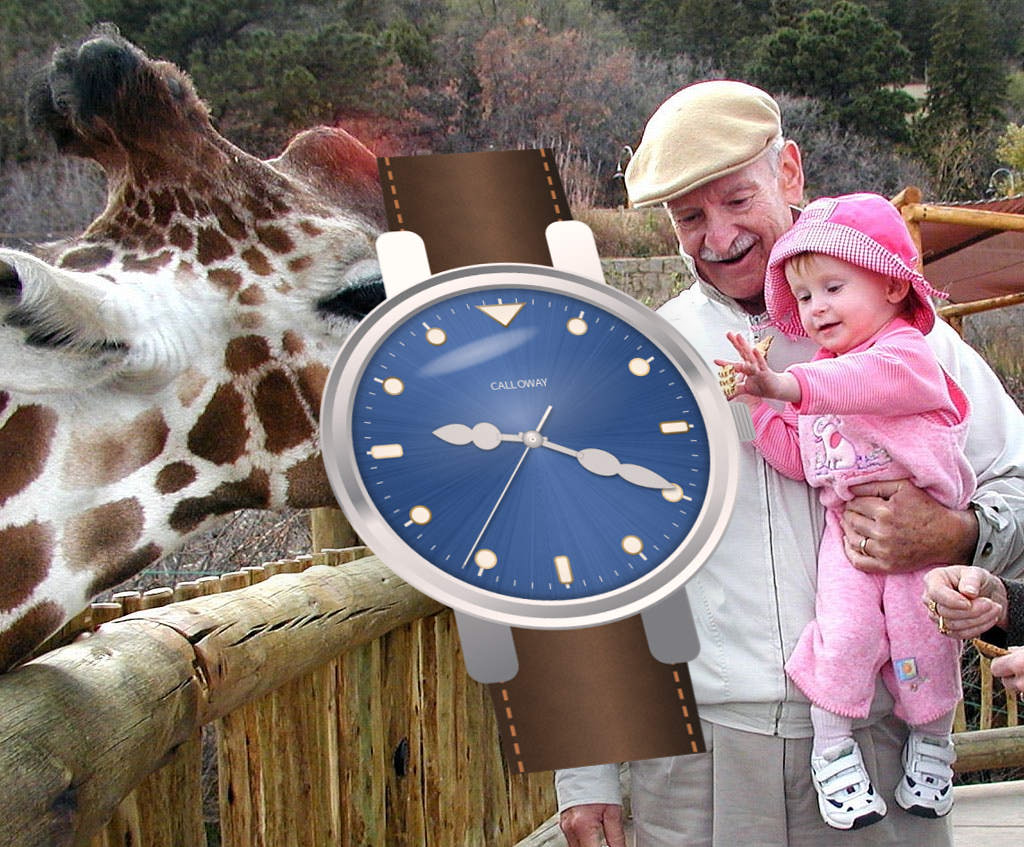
9:19:36
